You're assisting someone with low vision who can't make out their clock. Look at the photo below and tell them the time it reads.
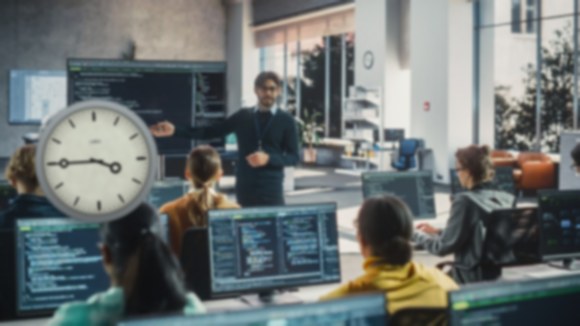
3:45
